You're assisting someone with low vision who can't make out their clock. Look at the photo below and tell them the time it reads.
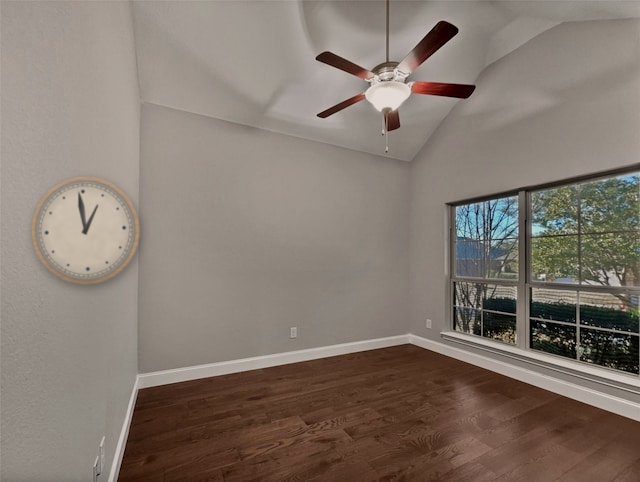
12:59
